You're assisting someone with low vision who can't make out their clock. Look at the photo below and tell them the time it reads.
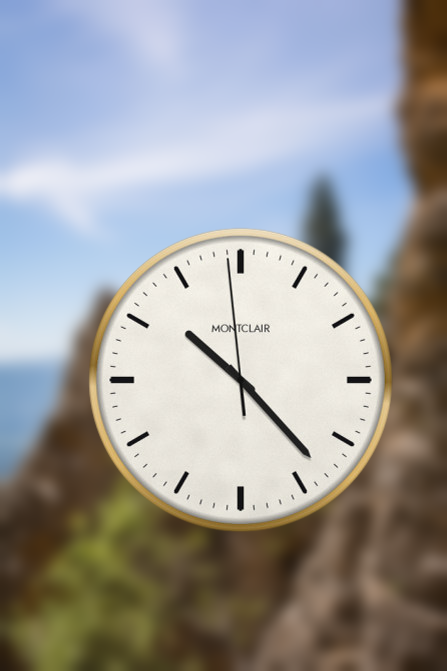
10:22:59
